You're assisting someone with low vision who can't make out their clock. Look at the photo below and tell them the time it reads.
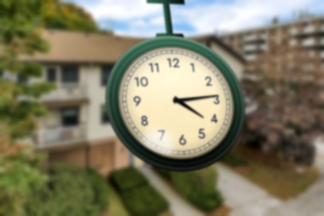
4:14
